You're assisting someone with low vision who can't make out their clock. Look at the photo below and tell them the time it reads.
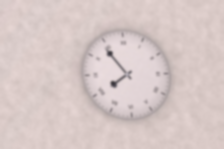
7:54
